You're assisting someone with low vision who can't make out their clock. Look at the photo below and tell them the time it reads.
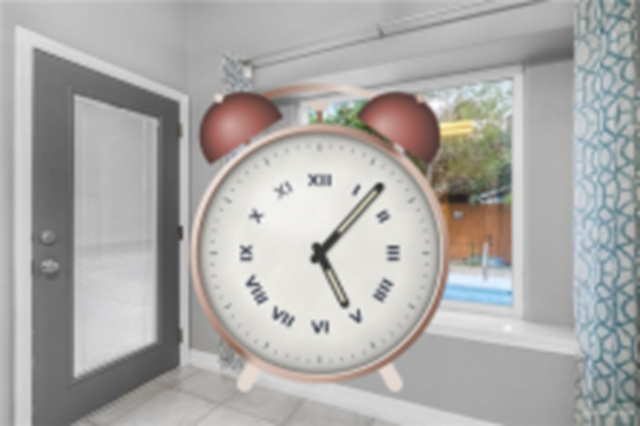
5:07
